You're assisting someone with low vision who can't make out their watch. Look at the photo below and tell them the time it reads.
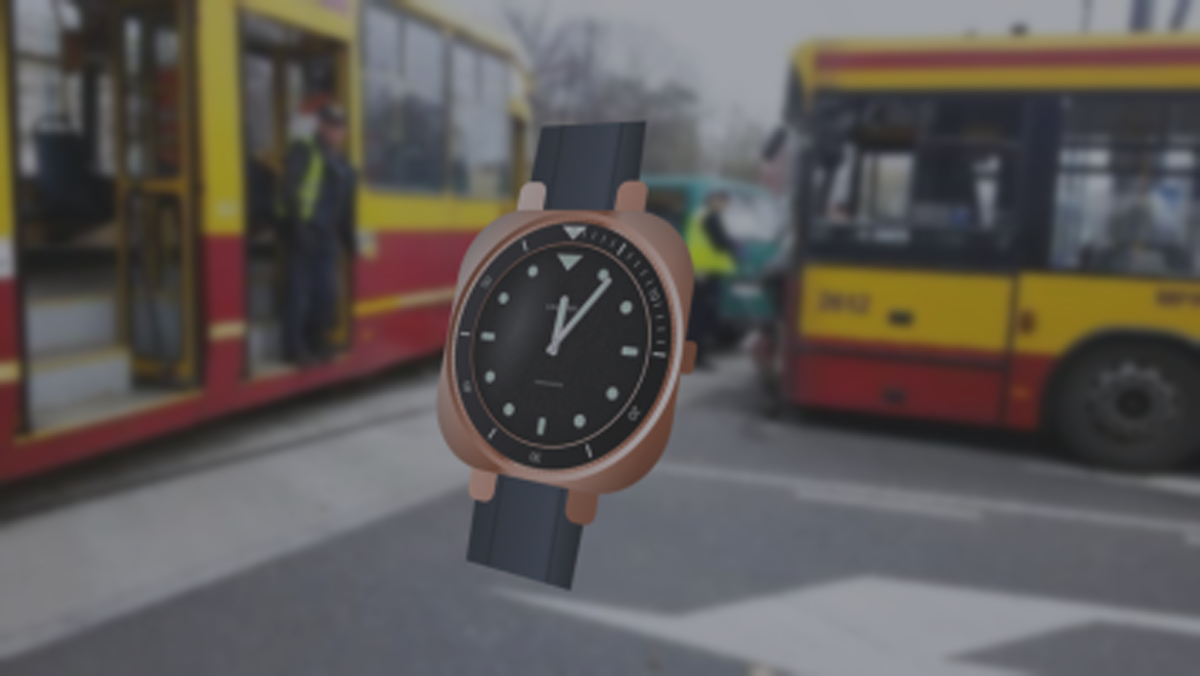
12:06
